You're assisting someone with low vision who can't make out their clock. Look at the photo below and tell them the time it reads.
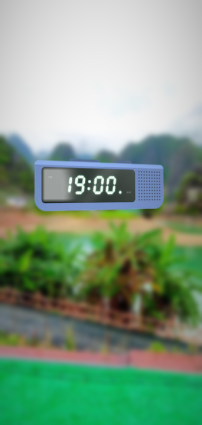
19:00
